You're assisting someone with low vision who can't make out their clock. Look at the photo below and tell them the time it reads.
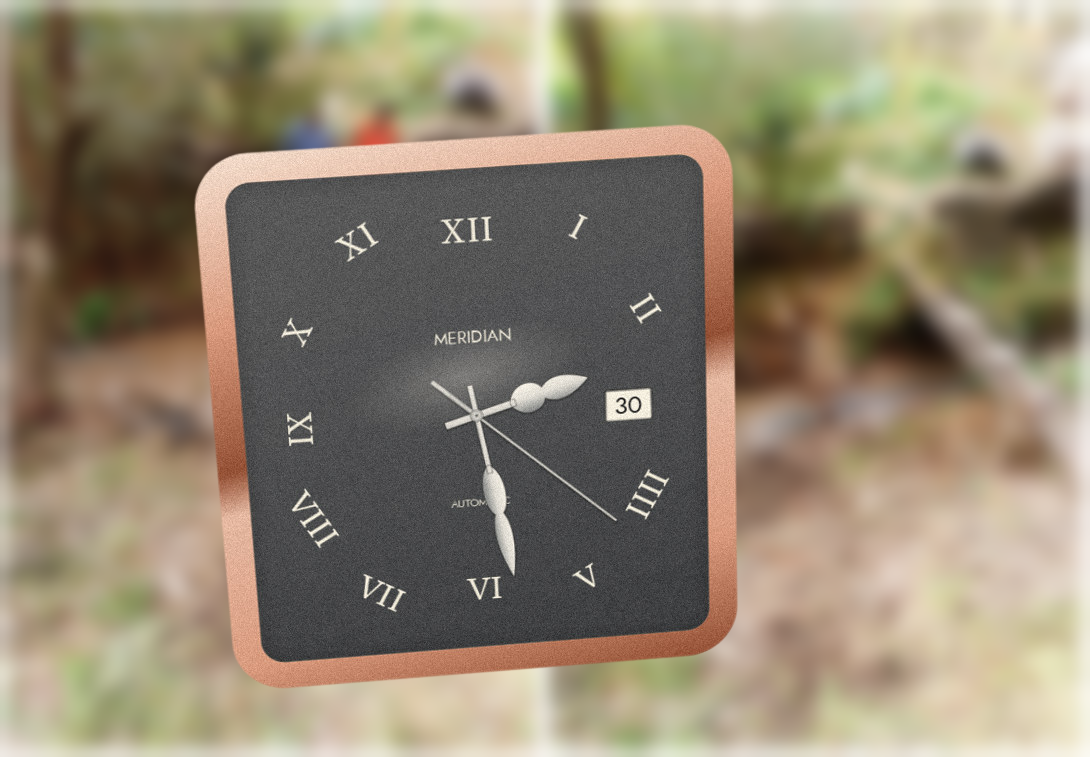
2:28:22
